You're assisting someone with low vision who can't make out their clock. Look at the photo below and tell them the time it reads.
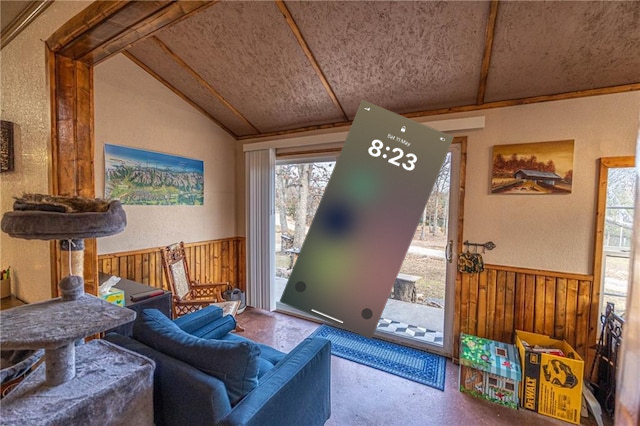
8:23
